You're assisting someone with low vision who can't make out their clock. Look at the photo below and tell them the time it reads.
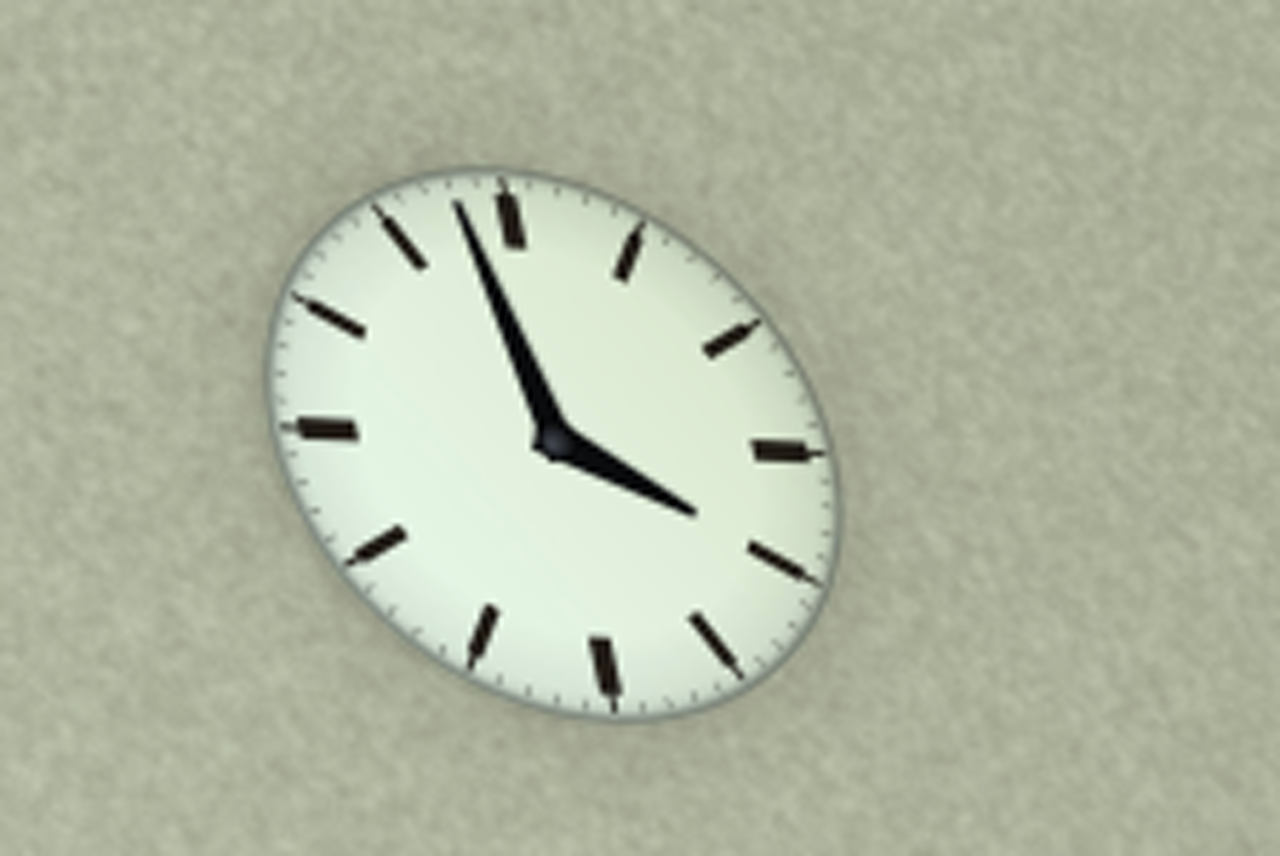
3:58
